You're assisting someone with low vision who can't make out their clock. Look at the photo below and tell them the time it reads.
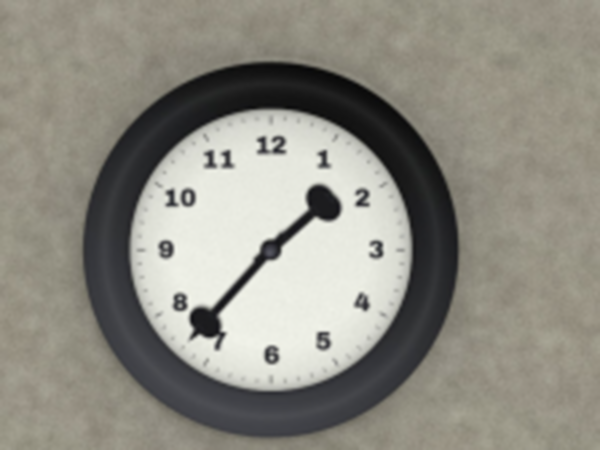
1:37
